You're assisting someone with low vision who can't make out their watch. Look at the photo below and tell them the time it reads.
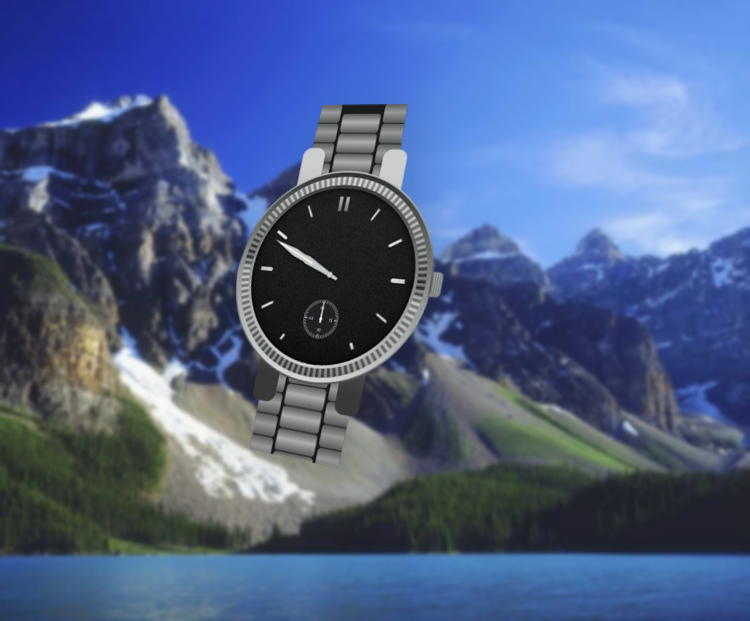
9:49
